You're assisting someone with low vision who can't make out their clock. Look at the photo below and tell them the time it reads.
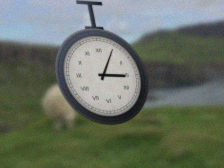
3:05
